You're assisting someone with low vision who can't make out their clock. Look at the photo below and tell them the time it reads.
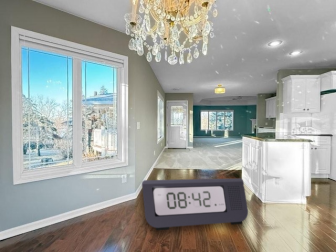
8:42
